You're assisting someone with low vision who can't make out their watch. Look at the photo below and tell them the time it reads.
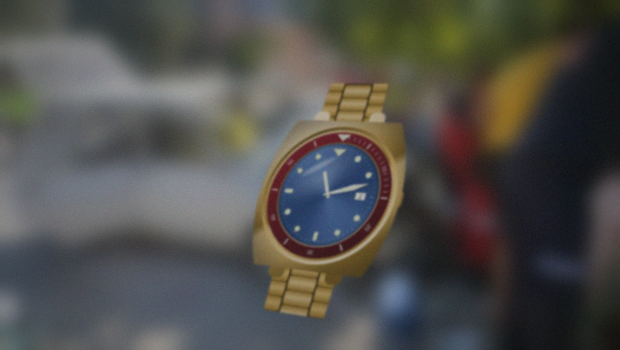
11:12
